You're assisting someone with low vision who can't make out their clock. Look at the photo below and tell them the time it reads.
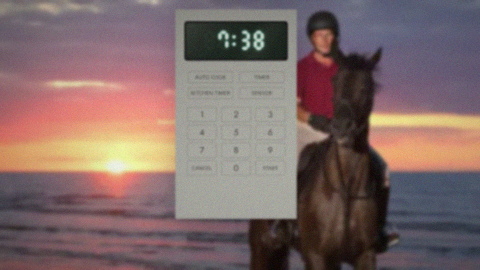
7:38
